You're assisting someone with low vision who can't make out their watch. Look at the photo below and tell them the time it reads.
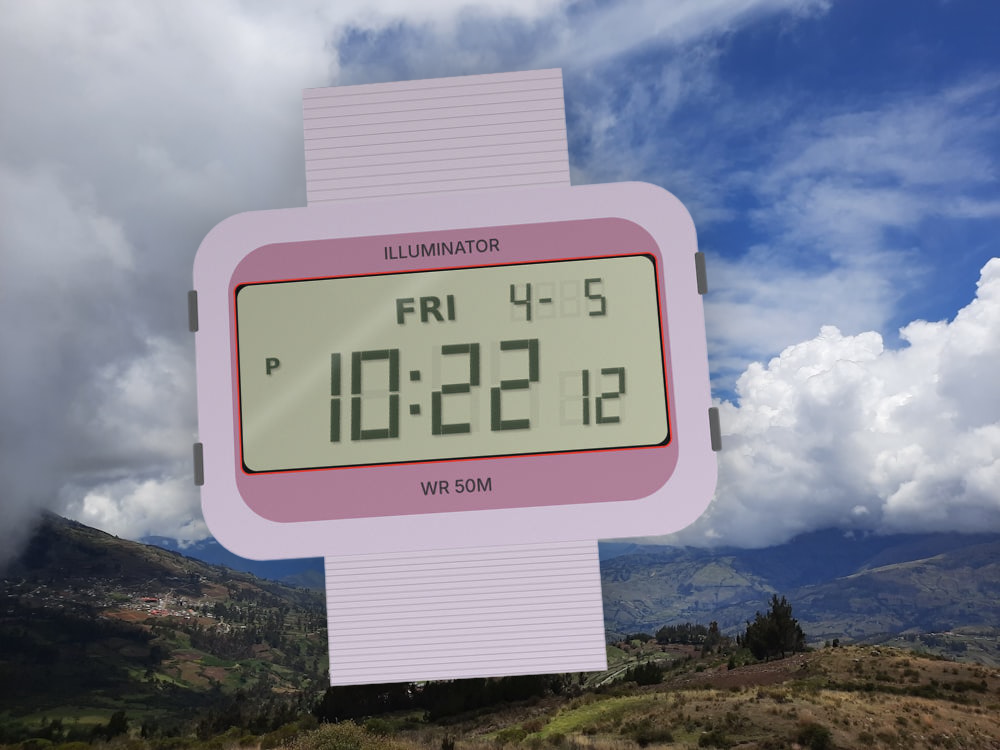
10:22:12
